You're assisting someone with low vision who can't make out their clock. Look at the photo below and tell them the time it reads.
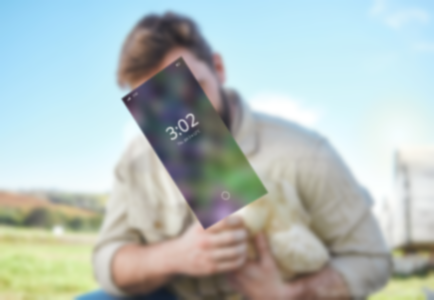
3:02
